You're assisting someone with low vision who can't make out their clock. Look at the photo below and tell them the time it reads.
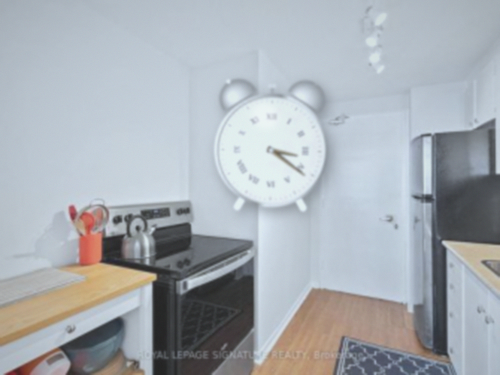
3:21
